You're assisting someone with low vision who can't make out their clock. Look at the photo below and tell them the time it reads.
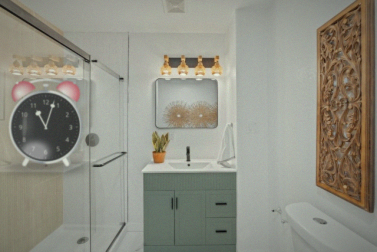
11:03
